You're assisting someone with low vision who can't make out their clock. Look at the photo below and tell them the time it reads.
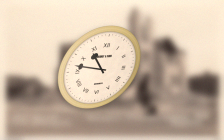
10:47
